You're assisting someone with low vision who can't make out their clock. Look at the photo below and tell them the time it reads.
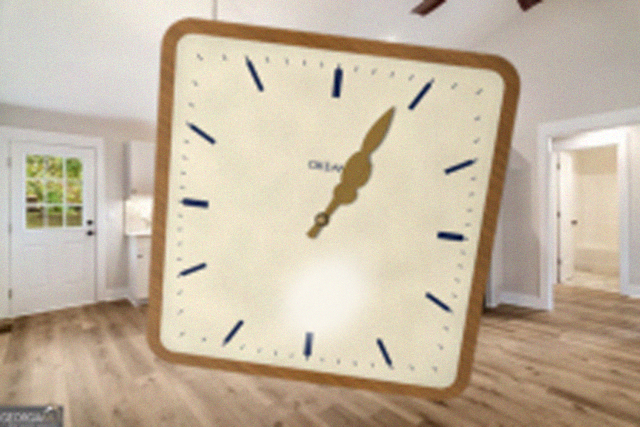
1:04
